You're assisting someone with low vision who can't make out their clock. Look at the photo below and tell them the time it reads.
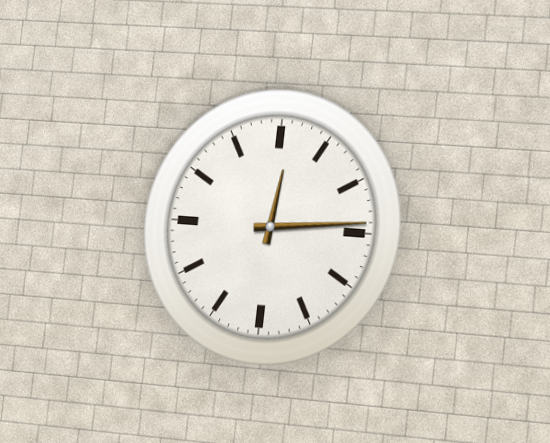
12:14
